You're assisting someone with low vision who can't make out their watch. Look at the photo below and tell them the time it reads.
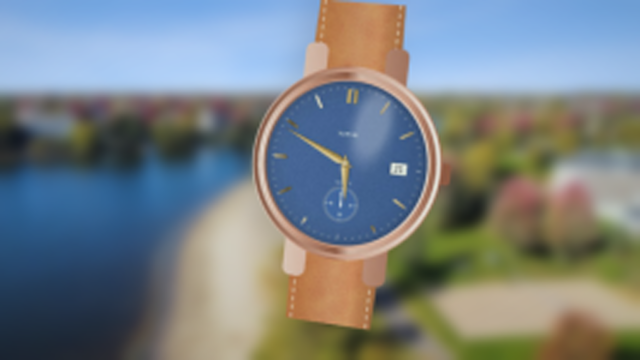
5:49
